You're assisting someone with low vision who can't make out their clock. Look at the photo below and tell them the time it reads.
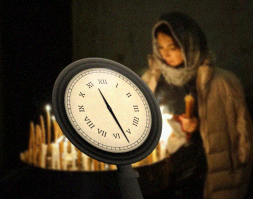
11:27
